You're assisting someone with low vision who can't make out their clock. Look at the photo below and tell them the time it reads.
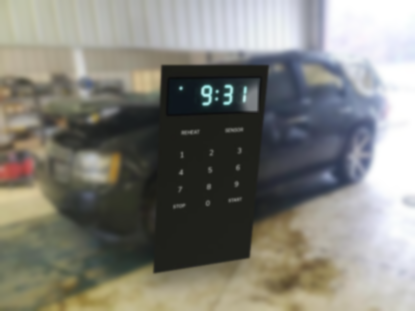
9:31
